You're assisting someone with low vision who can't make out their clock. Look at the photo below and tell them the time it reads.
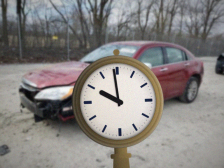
9:59
